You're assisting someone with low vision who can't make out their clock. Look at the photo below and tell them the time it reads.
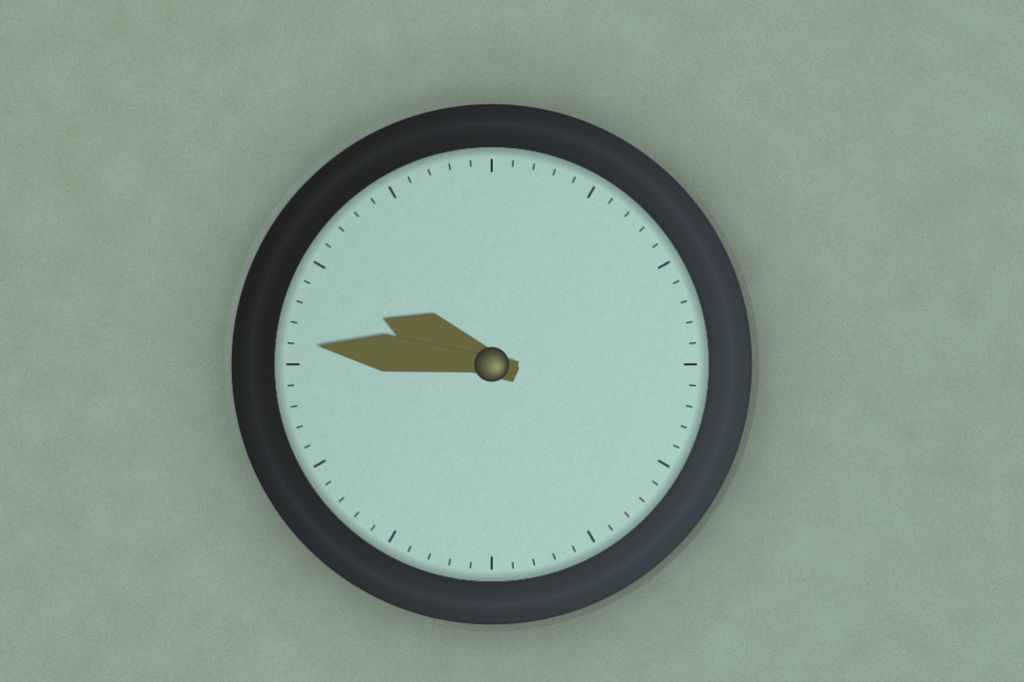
9:46
